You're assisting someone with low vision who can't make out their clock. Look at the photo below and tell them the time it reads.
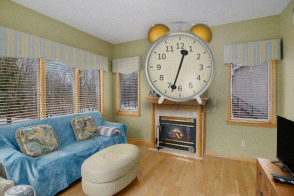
12:33
